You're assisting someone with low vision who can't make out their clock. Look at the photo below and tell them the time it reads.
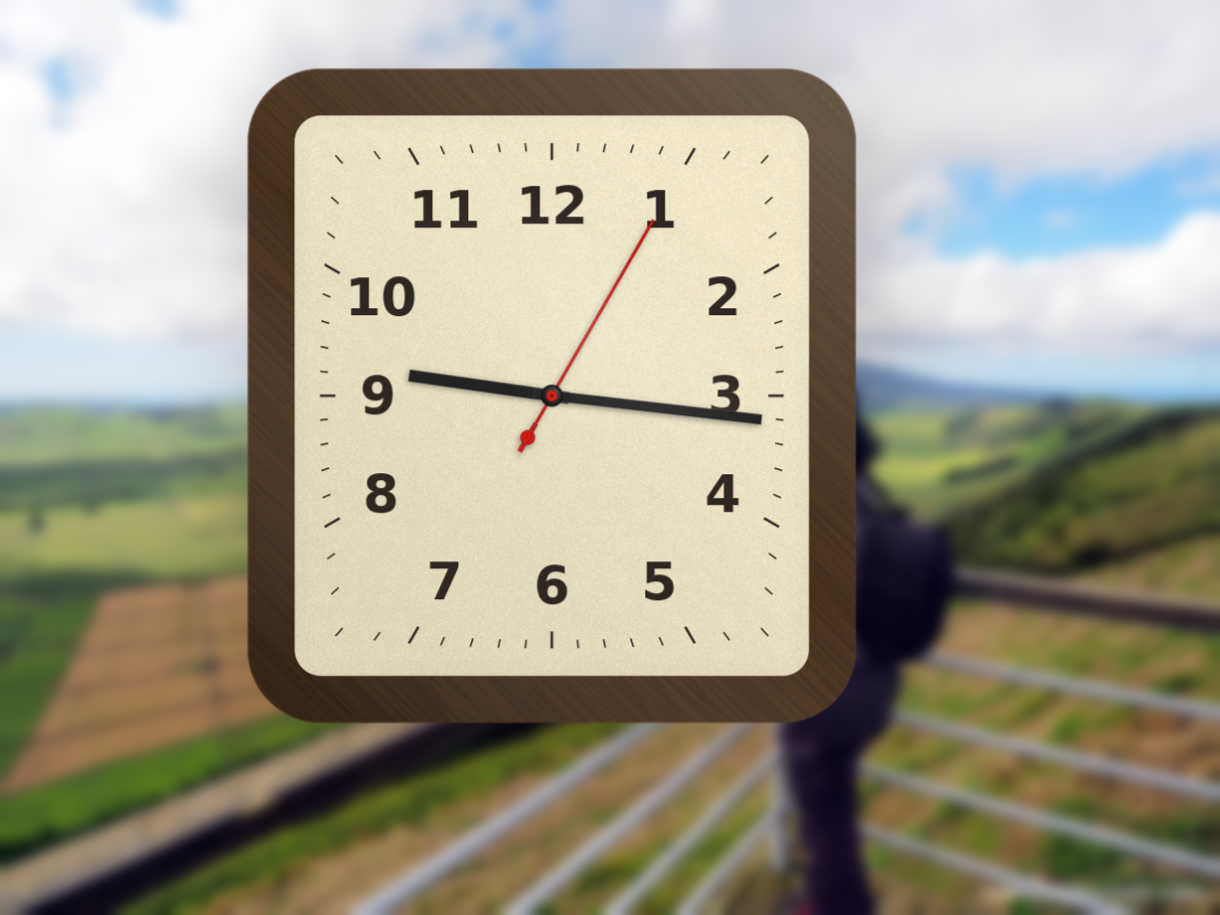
9:16:05
